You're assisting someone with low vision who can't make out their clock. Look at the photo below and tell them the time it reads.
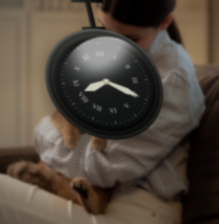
8:20
